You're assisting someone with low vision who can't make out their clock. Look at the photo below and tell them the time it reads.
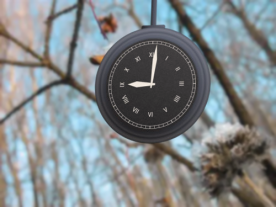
9:01
